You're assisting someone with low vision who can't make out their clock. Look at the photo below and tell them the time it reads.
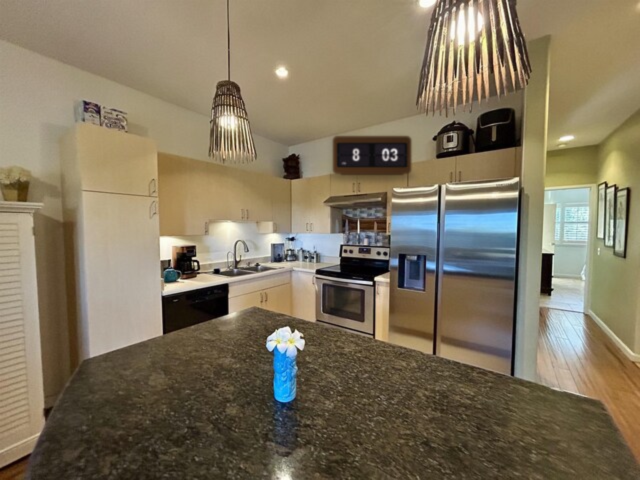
8:03
